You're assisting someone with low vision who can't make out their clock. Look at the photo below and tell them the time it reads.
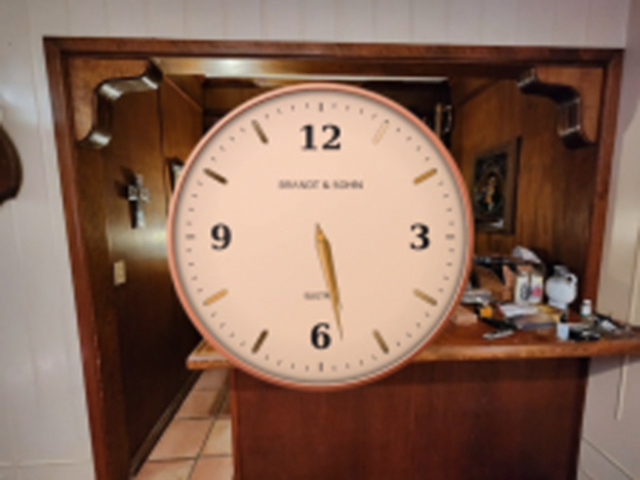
5:28
